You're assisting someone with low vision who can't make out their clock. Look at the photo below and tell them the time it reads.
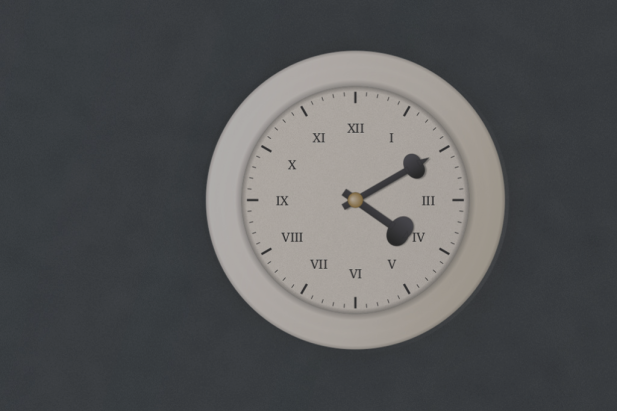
4:10
